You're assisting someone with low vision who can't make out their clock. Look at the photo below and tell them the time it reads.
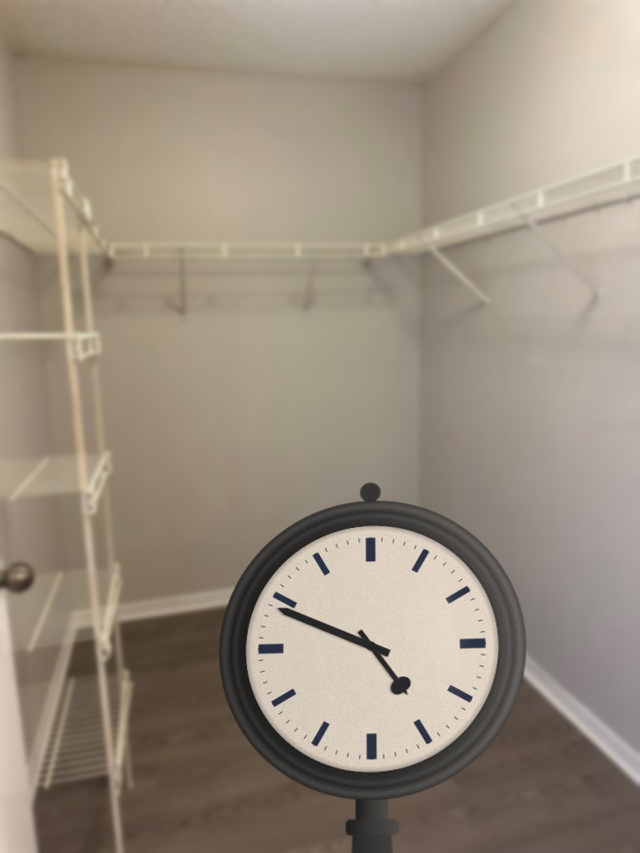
4:49
